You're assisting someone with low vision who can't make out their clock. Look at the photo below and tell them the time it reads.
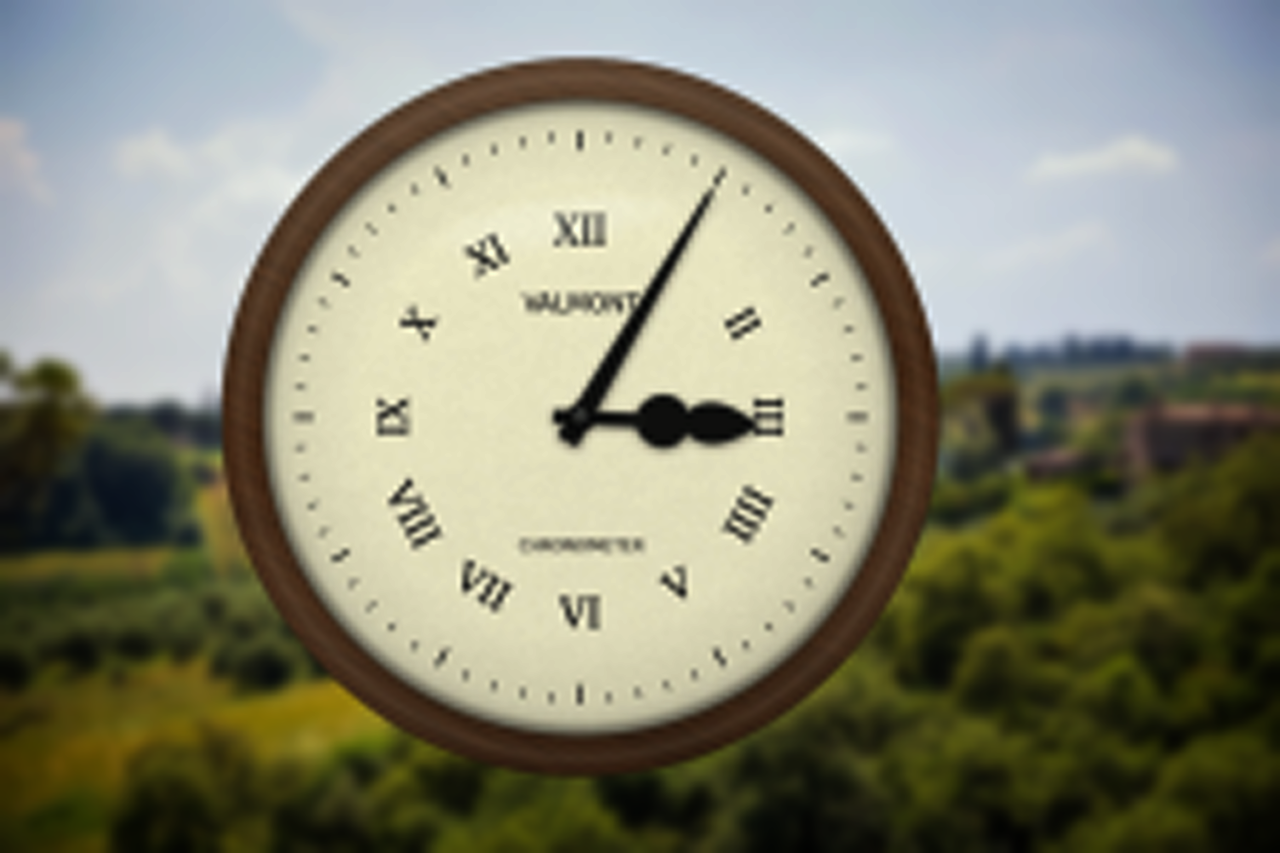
3:05
